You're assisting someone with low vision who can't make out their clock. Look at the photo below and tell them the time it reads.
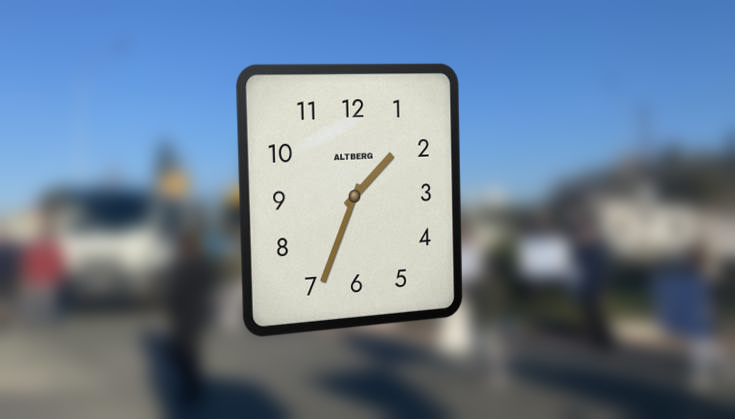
1:34
